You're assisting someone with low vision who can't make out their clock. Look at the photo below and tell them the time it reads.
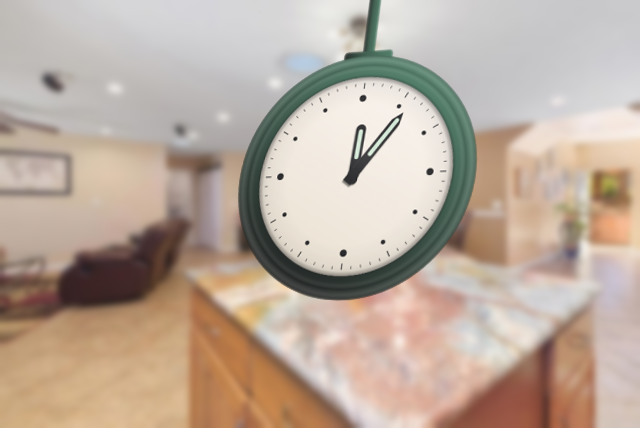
12:06
